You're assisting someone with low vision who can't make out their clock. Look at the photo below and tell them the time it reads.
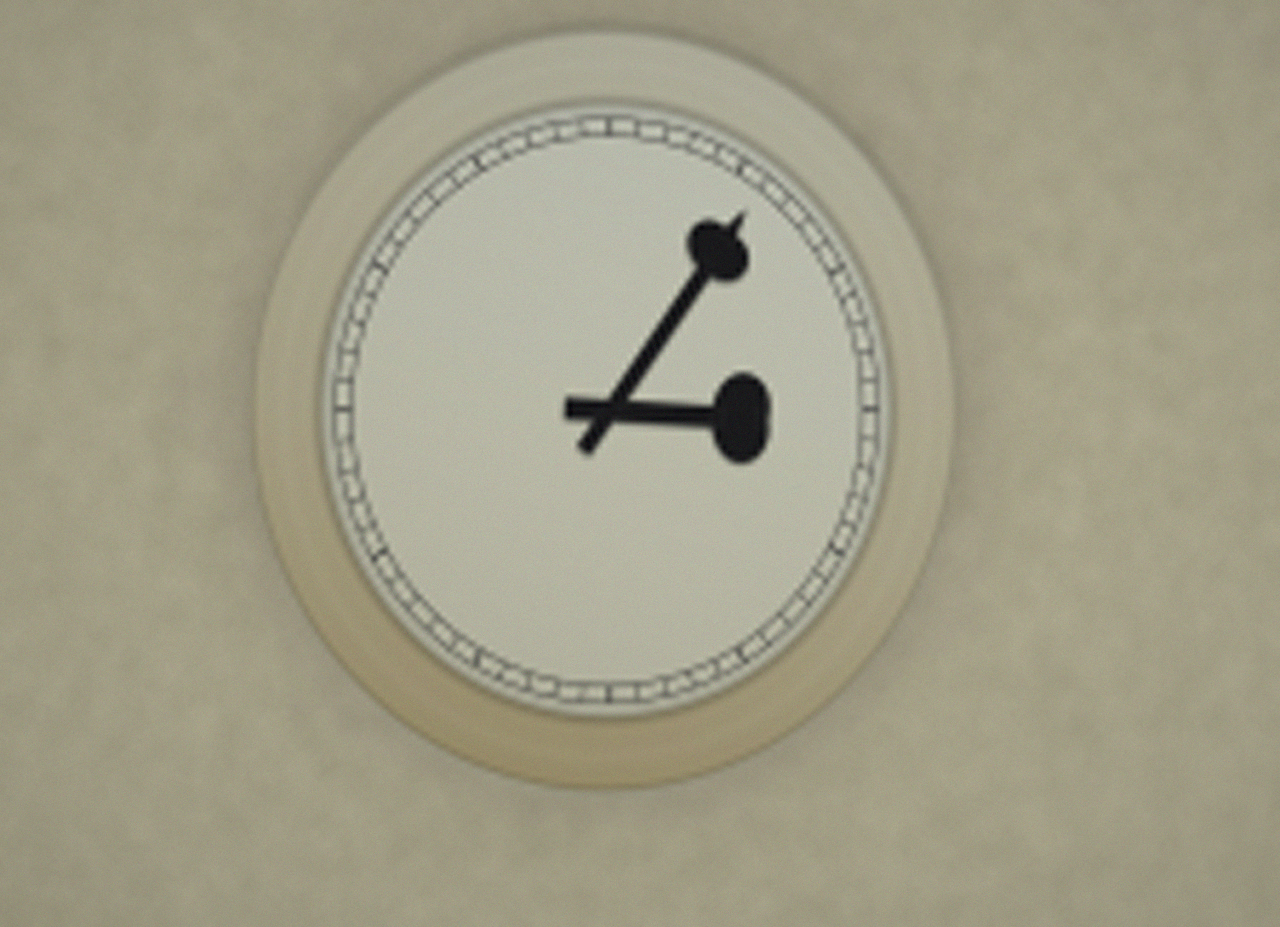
3:06
